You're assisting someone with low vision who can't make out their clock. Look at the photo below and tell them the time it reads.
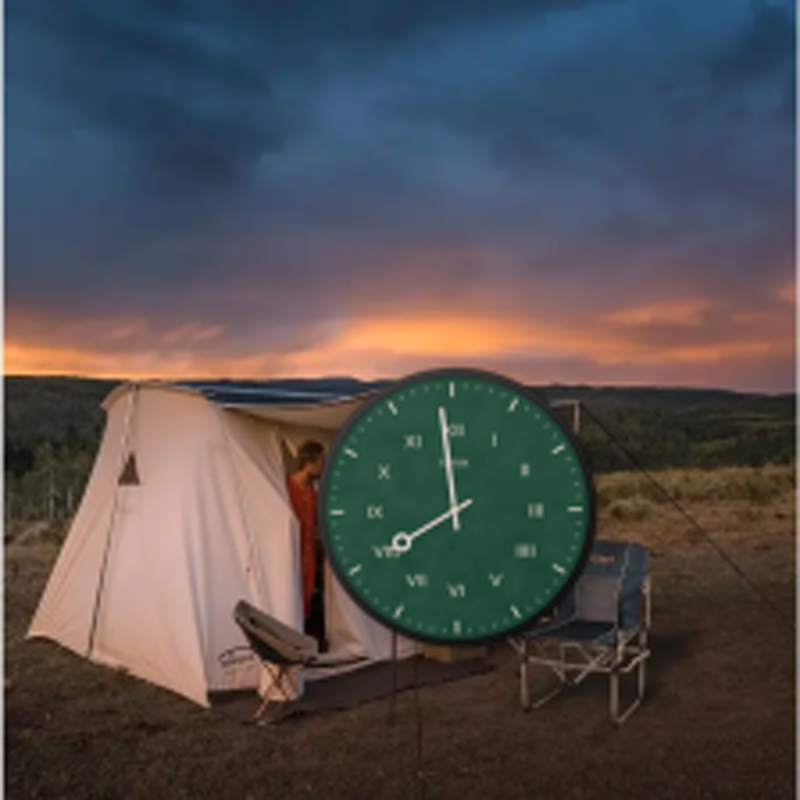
7:59
